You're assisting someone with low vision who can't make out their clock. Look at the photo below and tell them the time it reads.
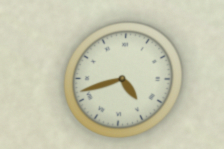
4:42
